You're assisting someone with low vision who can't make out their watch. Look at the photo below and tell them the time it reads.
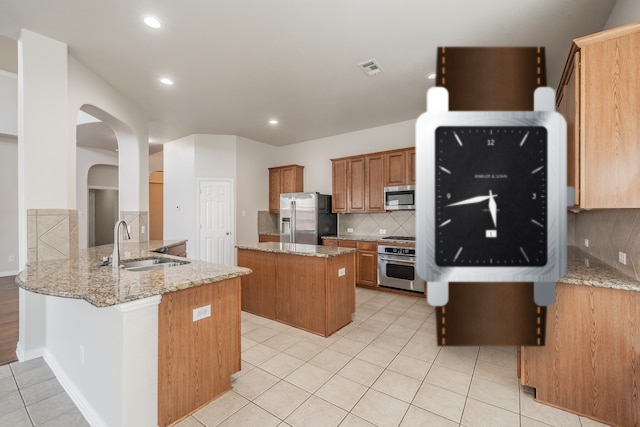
5:43
